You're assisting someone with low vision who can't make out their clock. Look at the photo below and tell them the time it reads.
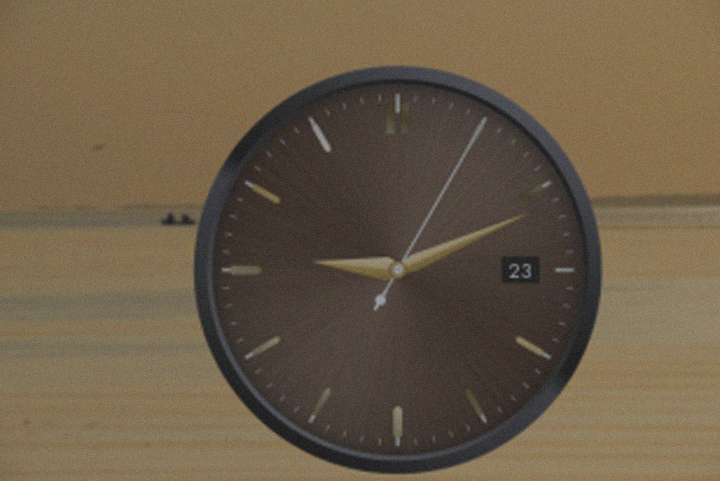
9:11:05
